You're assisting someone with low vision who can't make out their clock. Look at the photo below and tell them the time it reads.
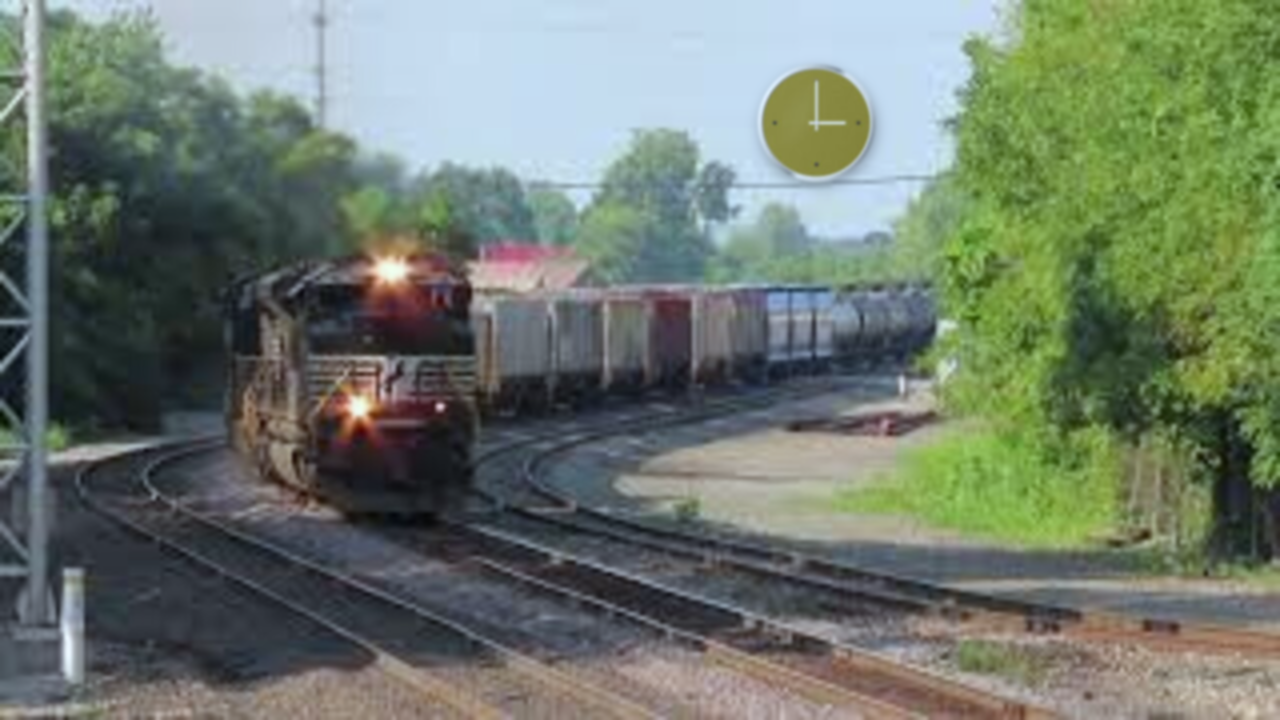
3:00
